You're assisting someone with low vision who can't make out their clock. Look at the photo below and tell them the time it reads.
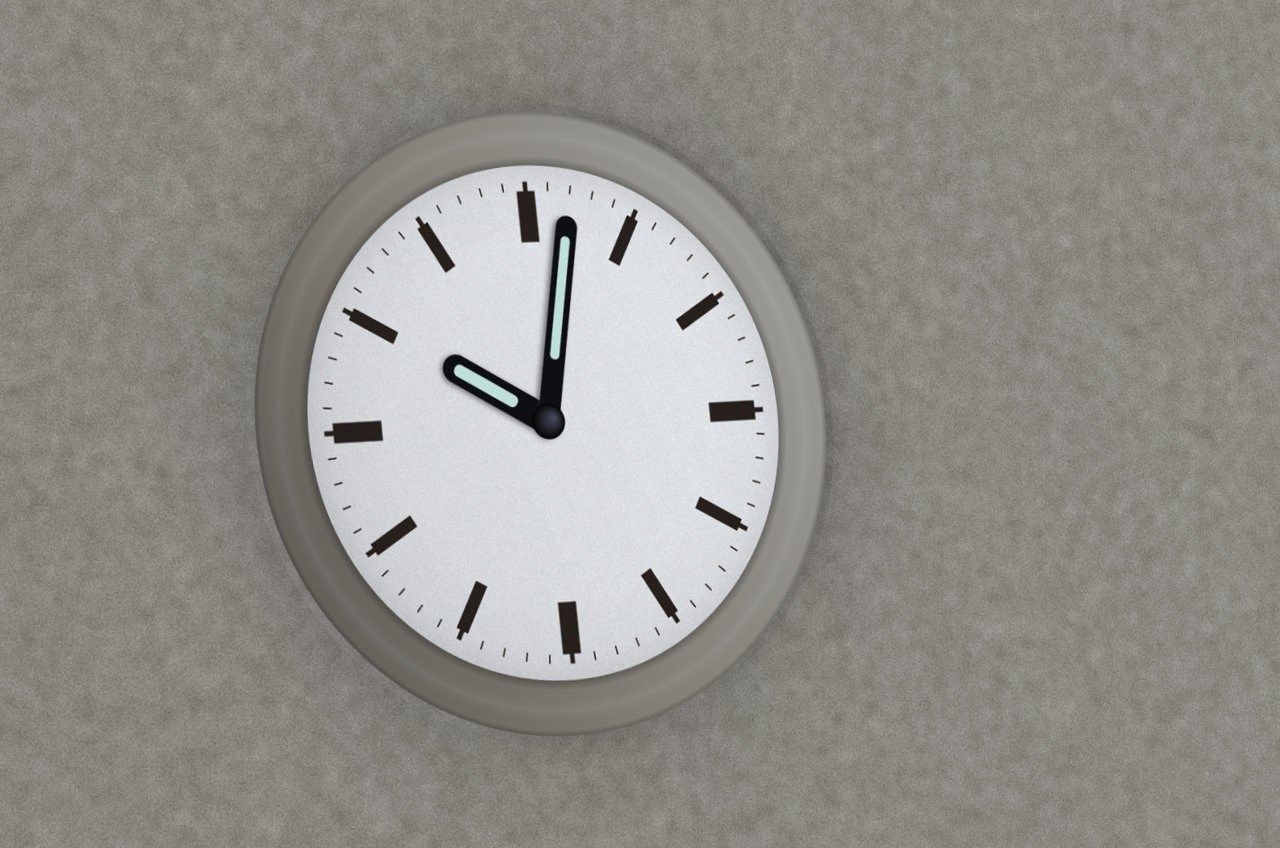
10:02
